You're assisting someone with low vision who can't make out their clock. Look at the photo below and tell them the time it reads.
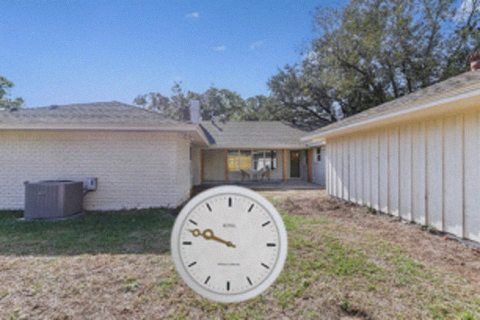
9:48
